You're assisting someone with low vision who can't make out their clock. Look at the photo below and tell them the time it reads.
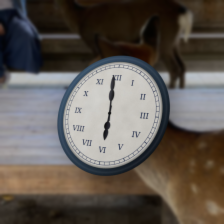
5:59
